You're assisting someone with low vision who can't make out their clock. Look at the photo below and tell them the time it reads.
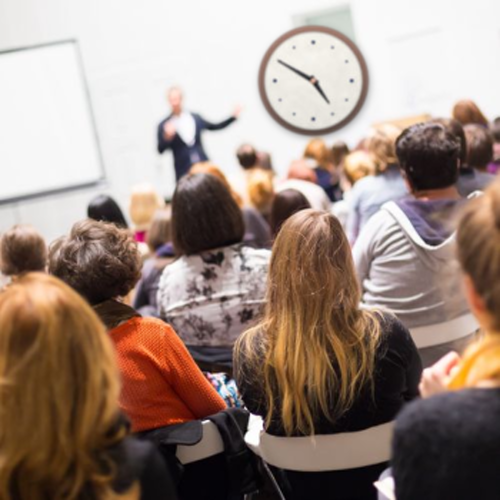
4:50
